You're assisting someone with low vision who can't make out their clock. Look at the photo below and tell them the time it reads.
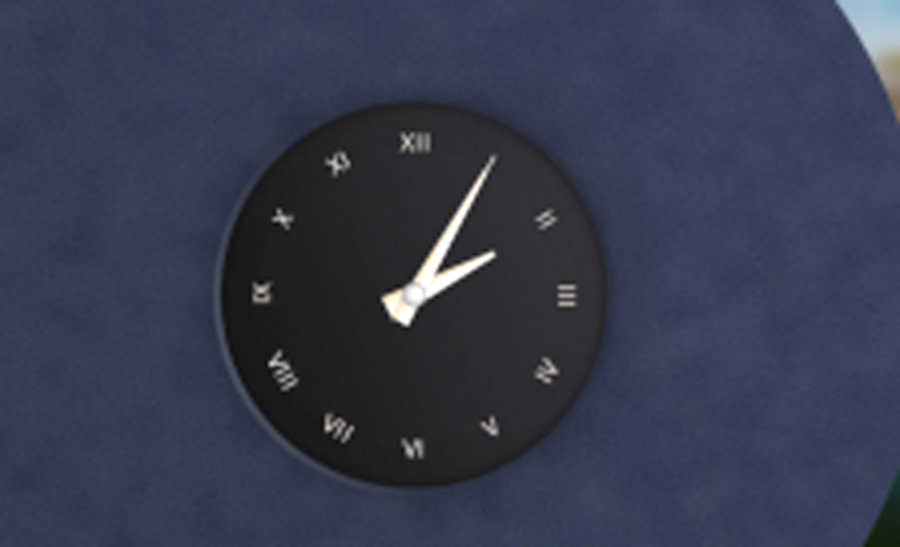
2:05
